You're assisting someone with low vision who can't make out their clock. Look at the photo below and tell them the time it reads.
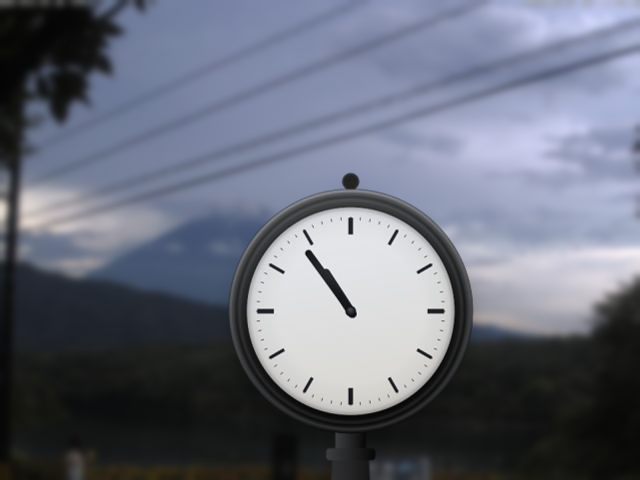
10:54
